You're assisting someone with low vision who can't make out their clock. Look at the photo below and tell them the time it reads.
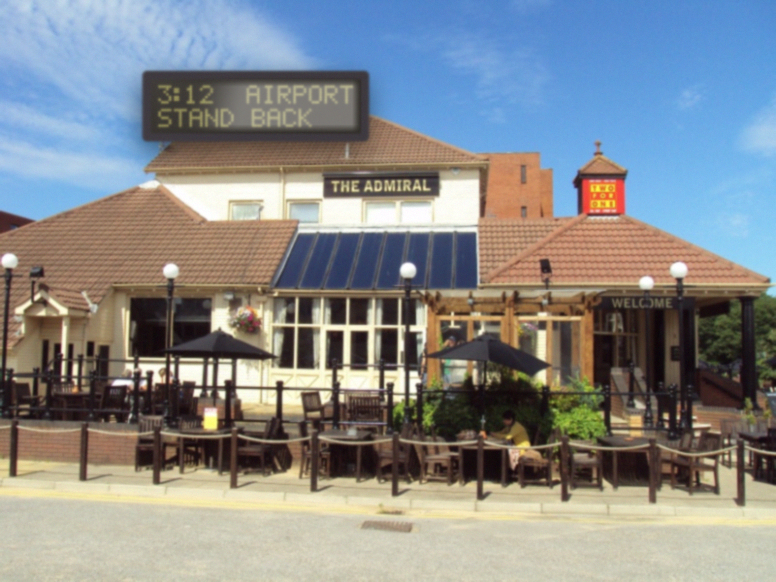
3:12
